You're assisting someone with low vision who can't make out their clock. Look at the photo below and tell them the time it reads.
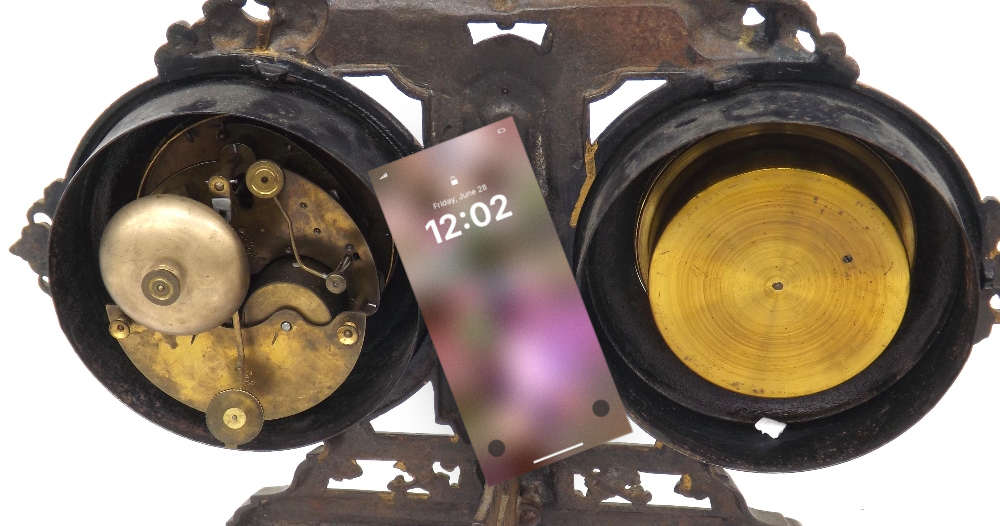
12:02
